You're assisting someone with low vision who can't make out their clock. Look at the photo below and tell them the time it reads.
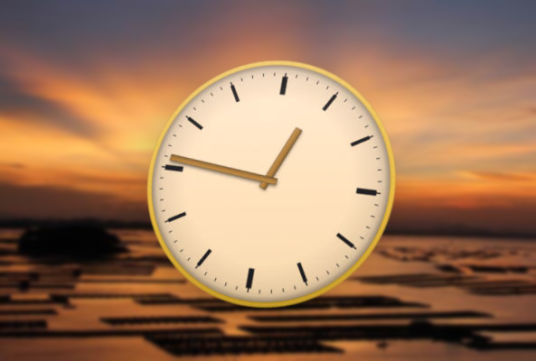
12:46
